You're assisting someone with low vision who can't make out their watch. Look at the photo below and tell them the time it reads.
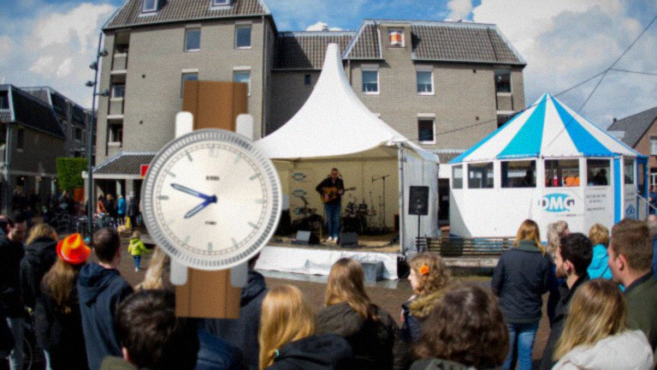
7:48
